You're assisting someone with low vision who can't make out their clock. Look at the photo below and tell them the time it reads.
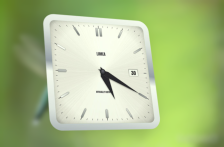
5:20
